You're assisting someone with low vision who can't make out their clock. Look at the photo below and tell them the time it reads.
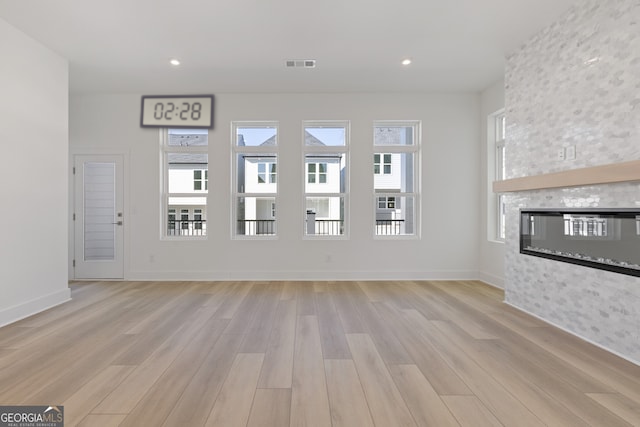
2:28
